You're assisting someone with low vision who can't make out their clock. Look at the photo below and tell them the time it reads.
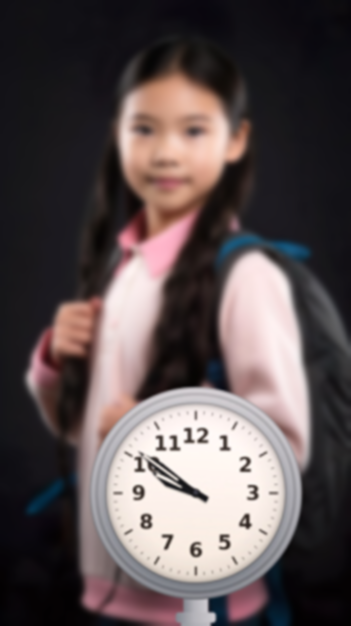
9:51
